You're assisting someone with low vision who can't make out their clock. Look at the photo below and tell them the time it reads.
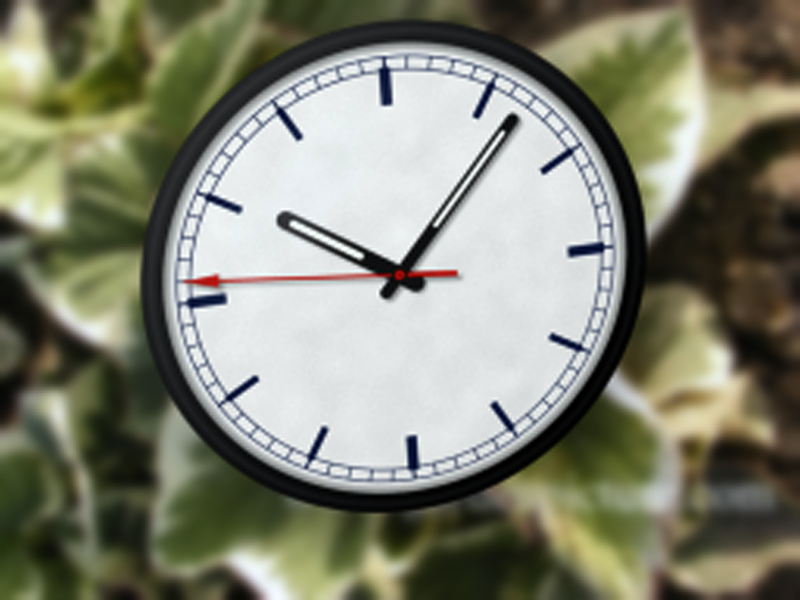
10:06:46
